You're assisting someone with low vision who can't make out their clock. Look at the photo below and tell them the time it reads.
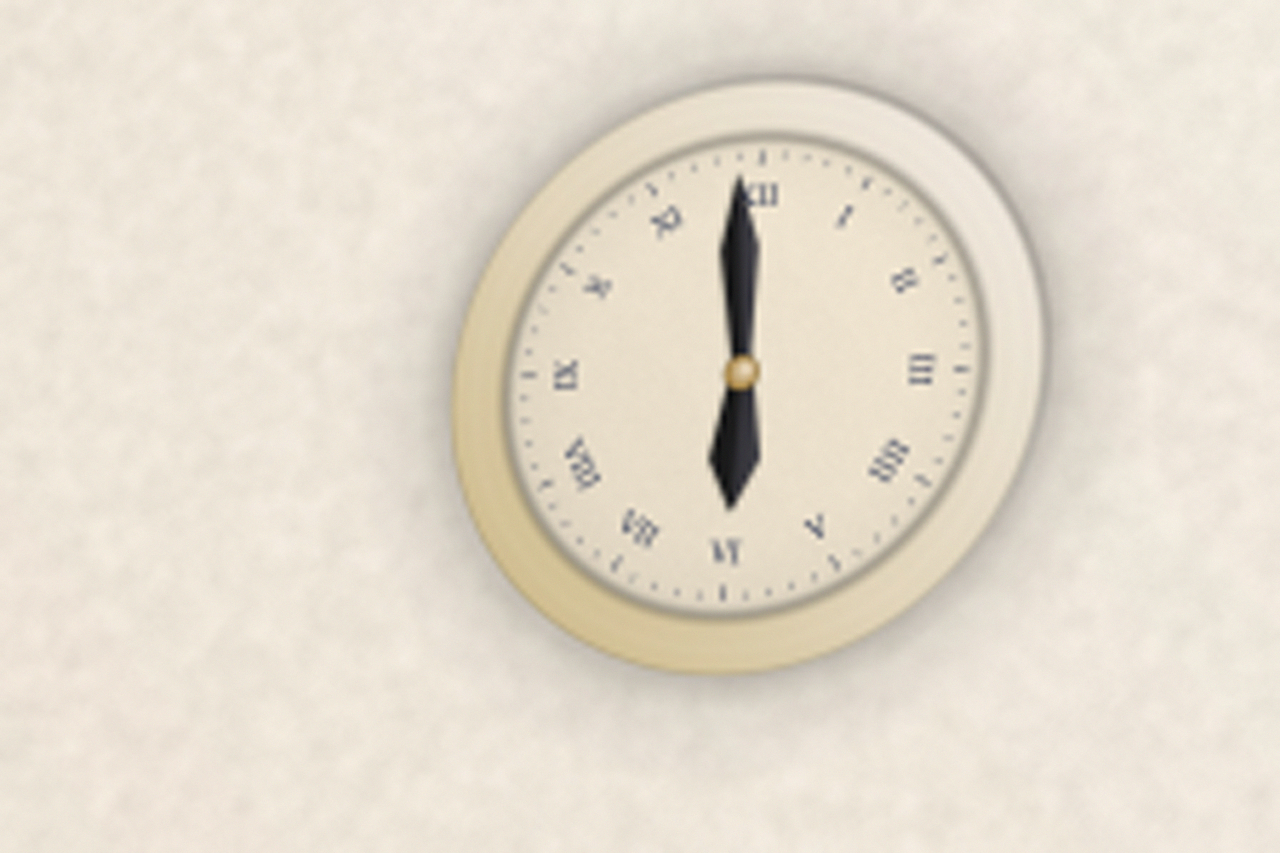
5:59
